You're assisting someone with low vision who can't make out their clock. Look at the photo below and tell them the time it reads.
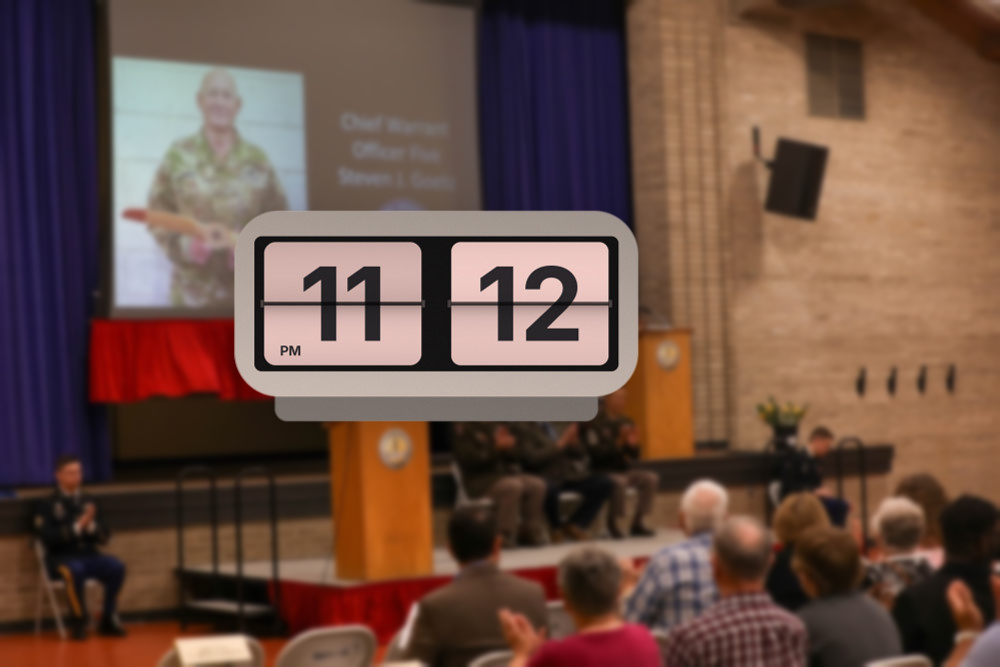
11:12
